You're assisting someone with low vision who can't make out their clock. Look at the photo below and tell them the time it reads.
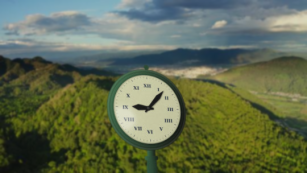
9:07
